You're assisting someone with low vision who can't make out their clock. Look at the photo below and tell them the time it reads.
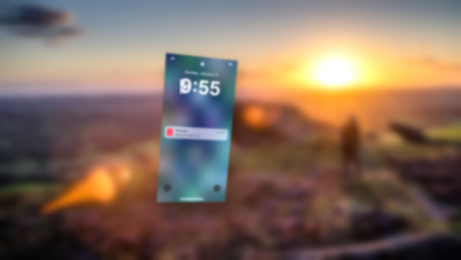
9:55
